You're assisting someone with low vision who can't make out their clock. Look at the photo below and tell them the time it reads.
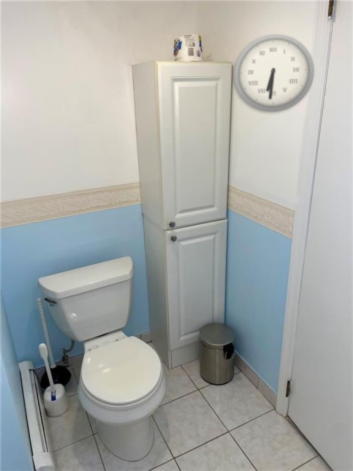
6:31
